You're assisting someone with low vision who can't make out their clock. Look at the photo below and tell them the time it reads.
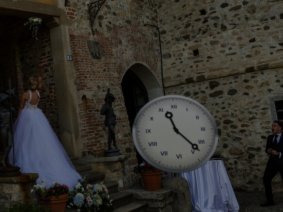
11:23
